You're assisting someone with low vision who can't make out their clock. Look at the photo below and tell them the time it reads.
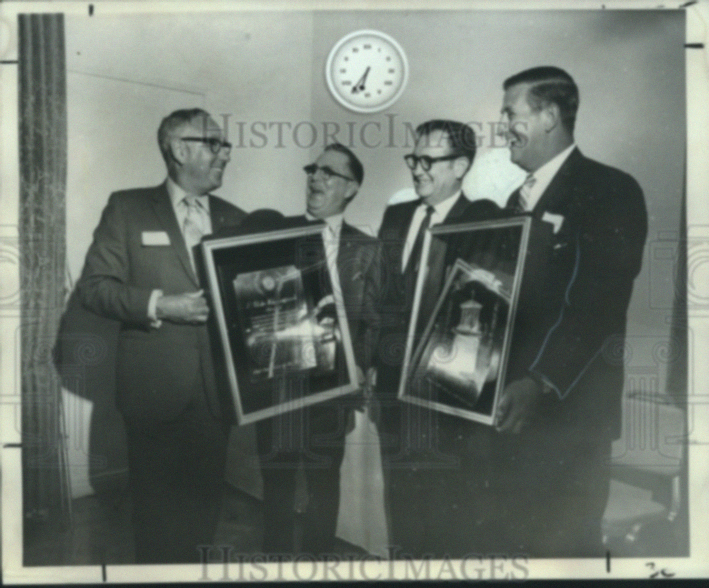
6:36
